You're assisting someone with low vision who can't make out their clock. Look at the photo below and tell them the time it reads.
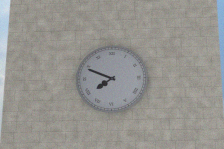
7:49
